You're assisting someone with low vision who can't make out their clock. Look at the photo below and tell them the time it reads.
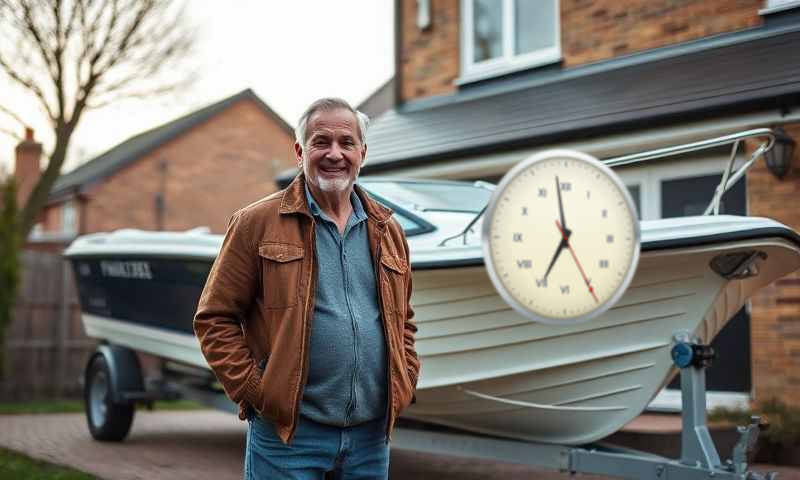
6:58:25
